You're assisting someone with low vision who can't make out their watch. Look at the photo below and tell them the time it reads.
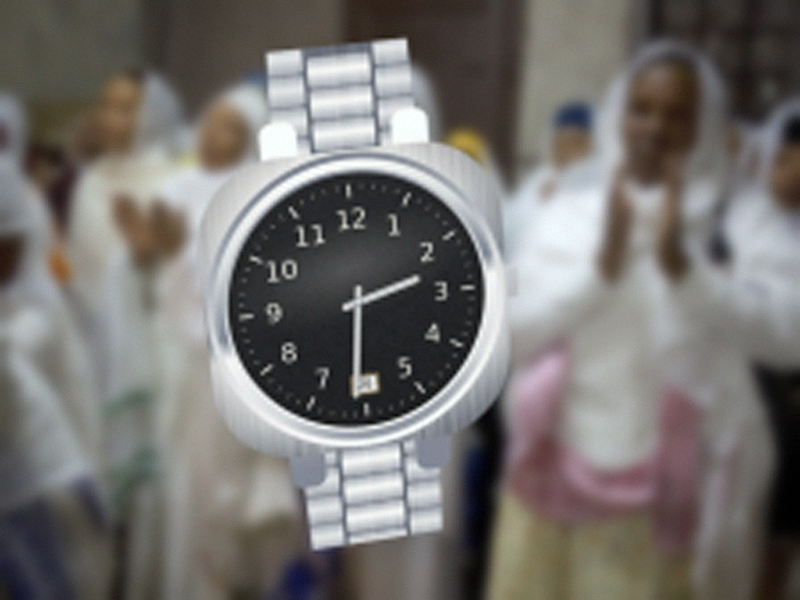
2:31
